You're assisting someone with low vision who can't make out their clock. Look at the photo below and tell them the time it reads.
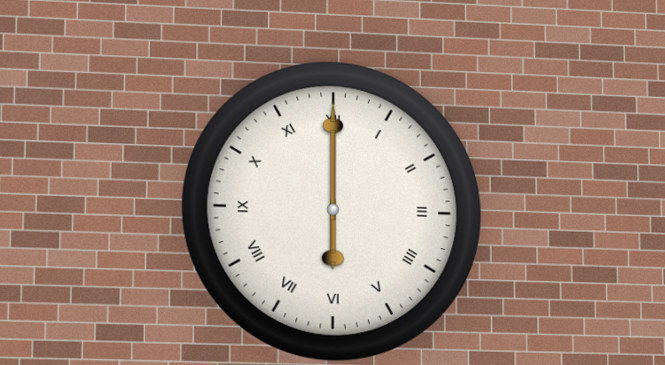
6:00
